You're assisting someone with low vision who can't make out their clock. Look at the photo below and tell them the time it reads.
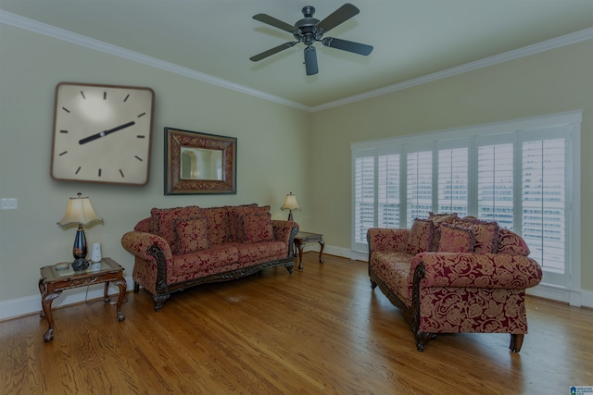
8:11
